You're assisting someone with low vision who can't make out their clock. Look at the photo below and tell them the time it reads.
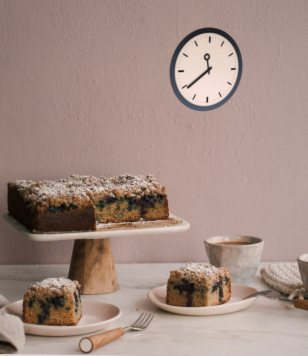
11:39
